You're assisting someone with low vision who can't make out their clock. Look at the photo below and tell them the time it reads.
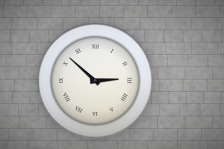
2:52
